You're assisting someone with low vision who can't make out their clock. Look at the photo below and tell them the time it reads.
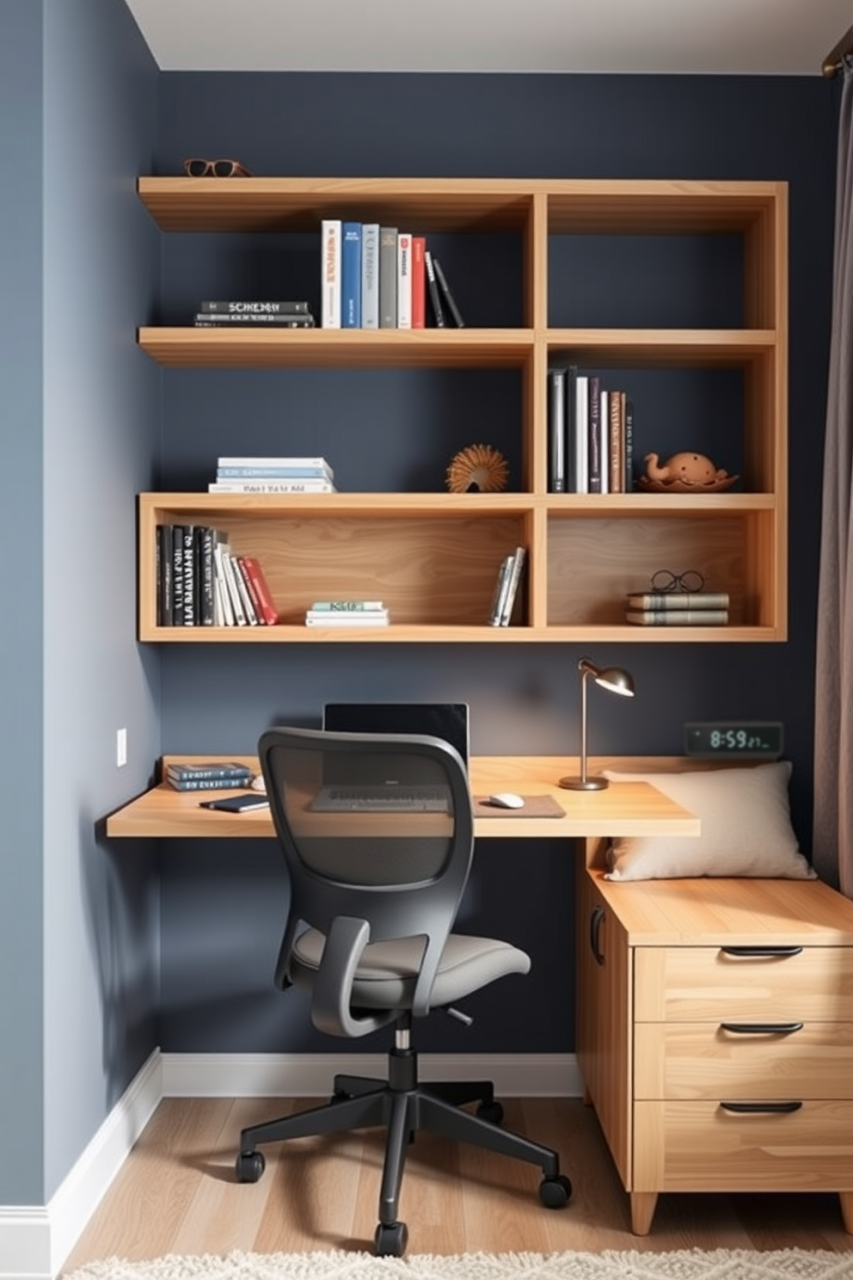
8:59
